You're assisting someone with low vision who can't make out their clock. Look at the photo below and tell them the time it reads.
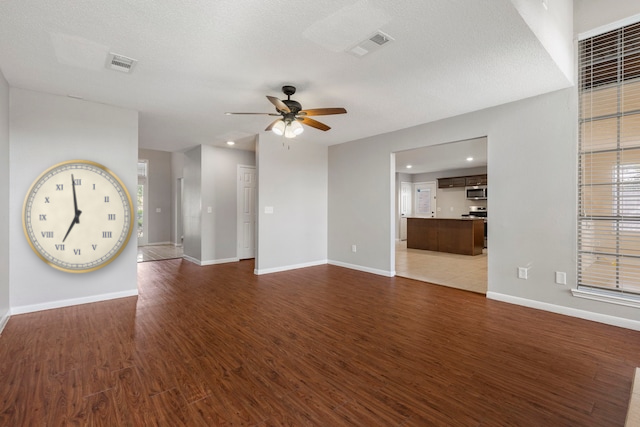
6:59
